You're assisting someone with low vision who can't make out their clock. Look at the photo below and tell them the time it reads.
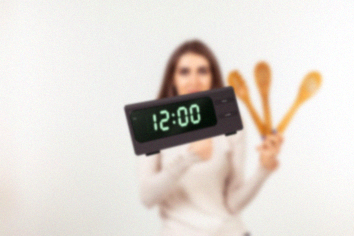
12:00
